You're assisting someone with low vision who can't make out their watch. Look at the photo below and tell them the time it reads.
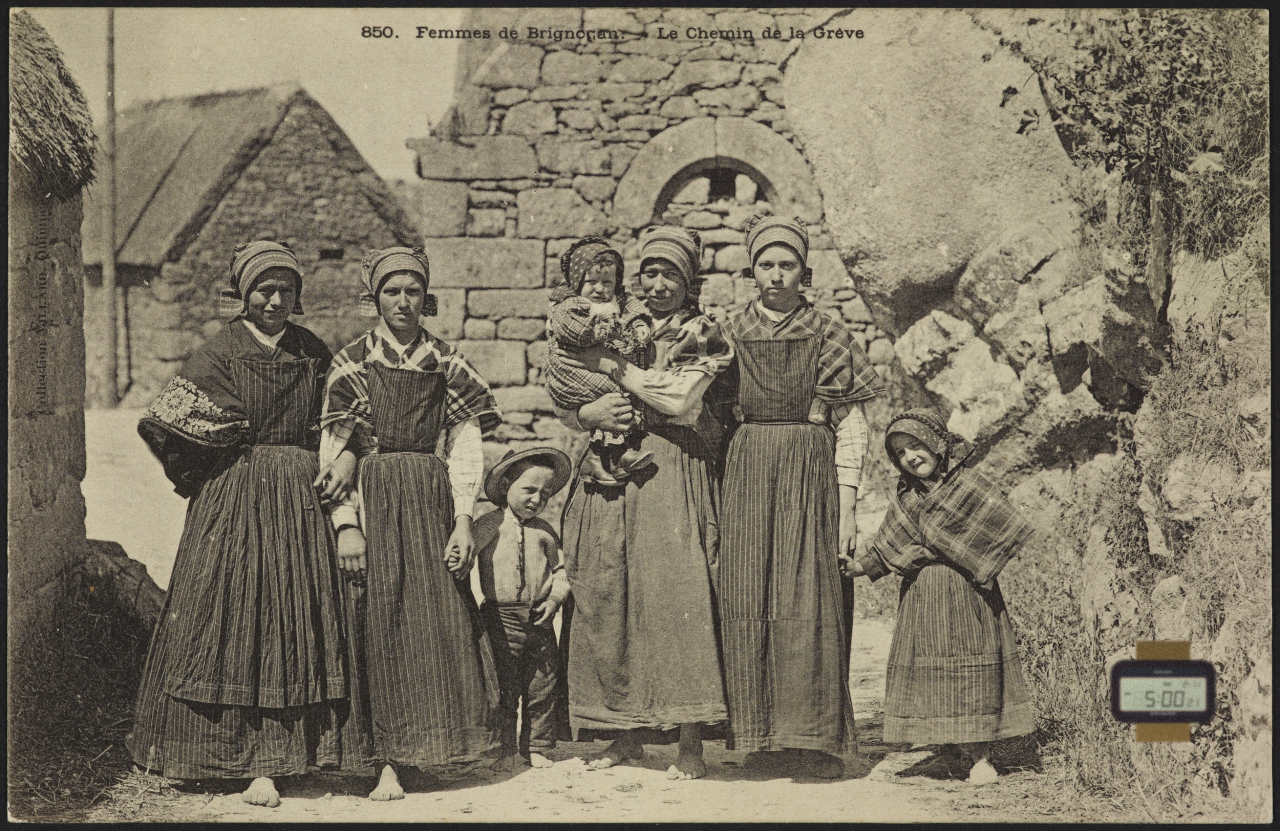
5:00
